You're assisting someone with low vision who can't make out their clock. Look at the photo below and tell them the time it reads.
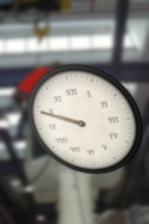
9:49
